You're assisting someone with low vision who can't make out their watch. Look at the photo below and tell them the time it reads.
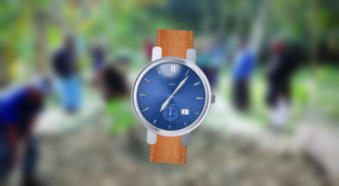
7:06
